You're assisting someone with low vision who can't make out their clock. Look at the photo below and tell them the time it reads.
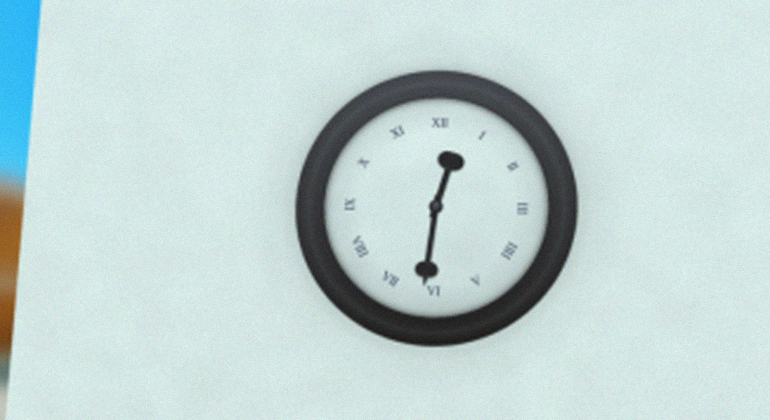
12:31
